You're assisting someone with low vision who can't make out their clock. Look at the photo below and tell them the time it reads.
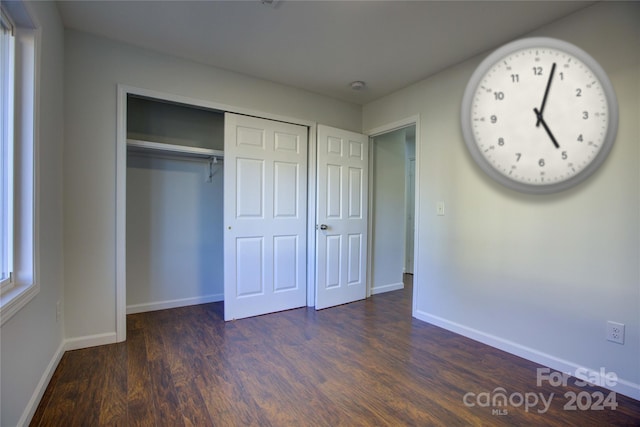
5:03
